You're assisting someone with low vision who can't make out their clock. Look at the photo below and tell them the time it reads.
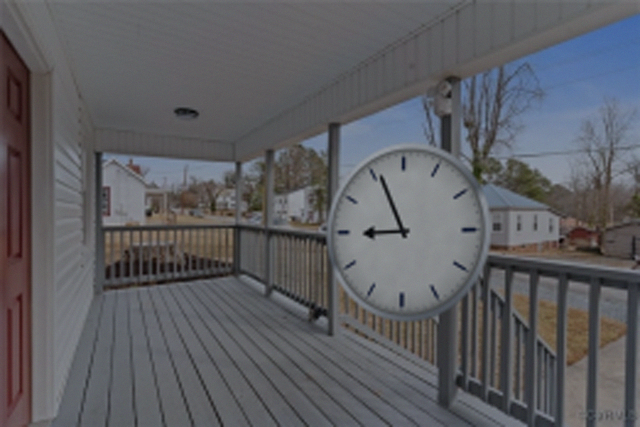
8:56
